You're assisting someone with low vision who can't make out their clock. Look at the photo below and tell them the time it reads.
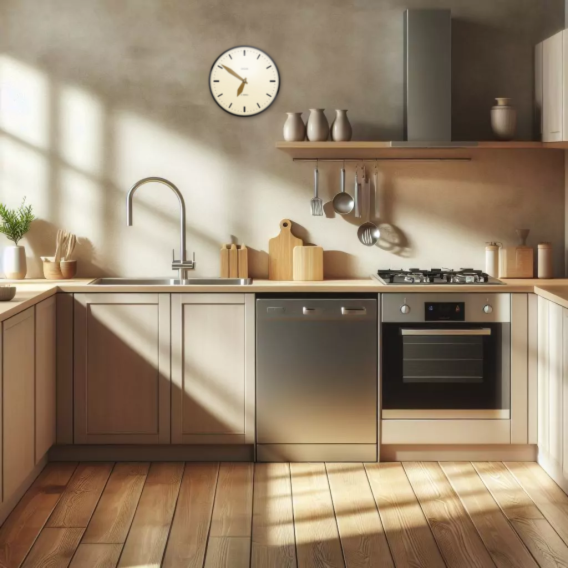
6:51
